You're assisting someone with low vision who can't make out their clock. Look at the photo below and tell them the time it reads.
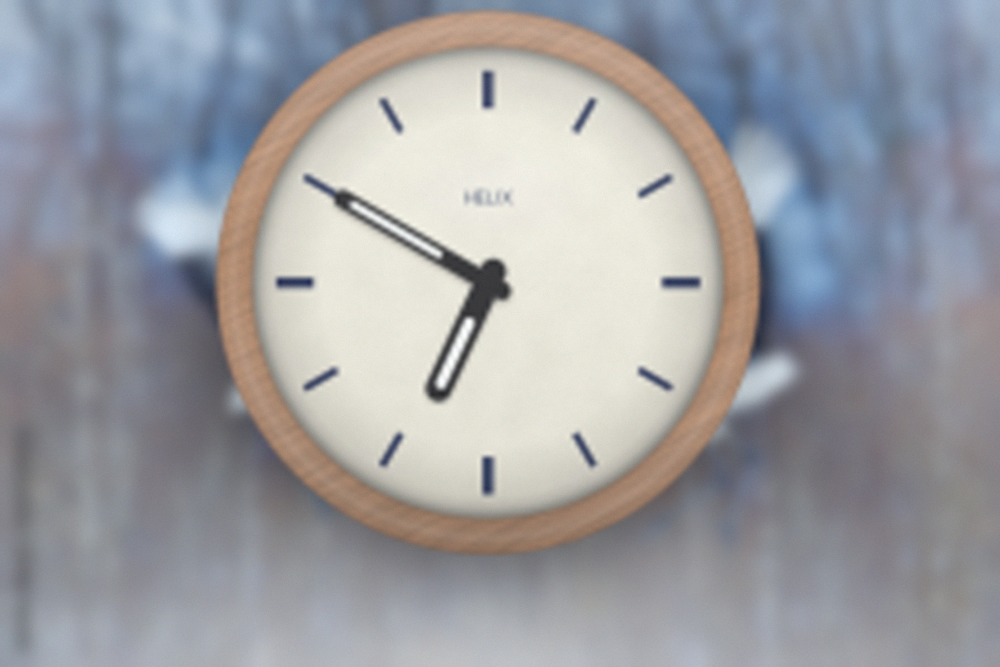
6:50
